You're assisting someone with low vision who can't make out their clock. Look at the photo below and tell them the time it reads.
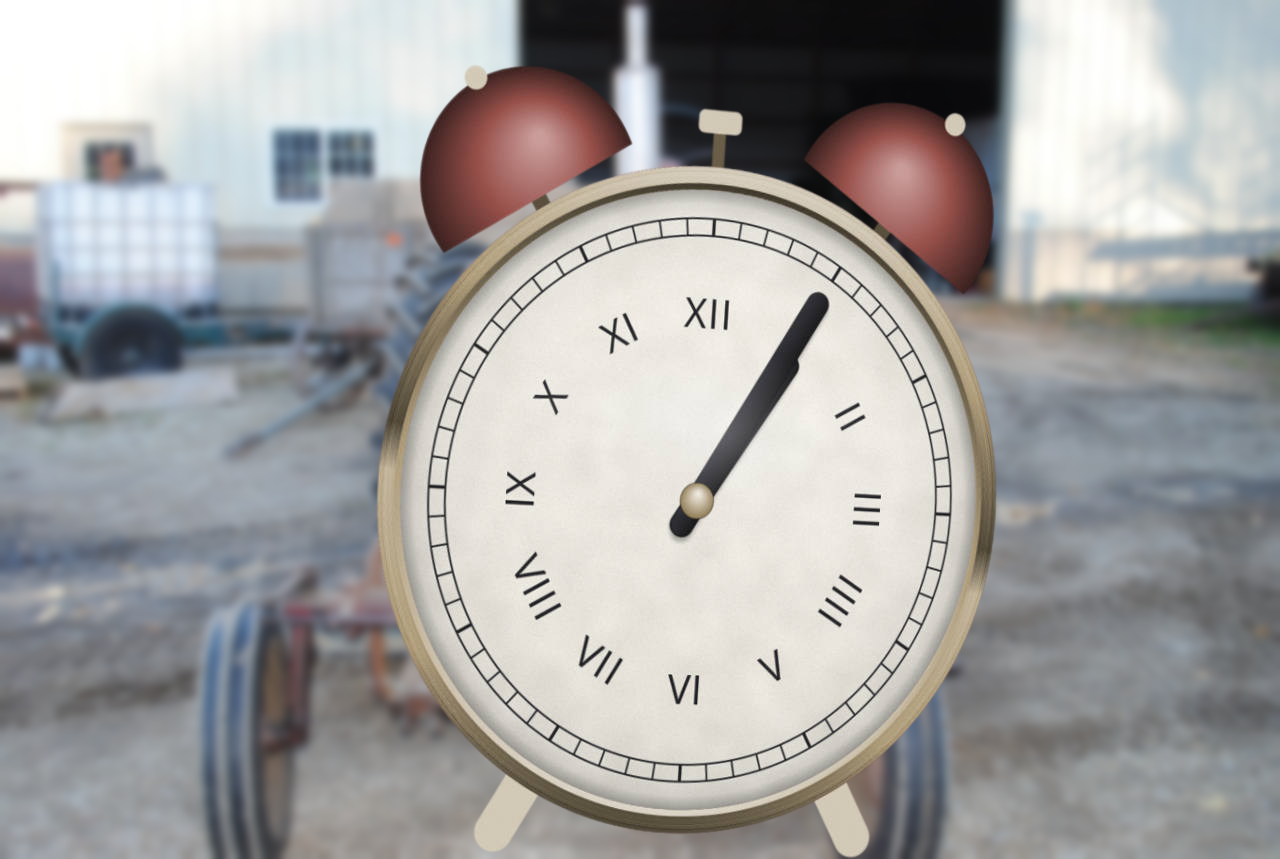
1:05
